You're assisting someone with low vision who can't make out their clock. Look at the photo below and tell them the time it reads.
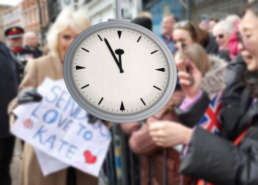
11:56
